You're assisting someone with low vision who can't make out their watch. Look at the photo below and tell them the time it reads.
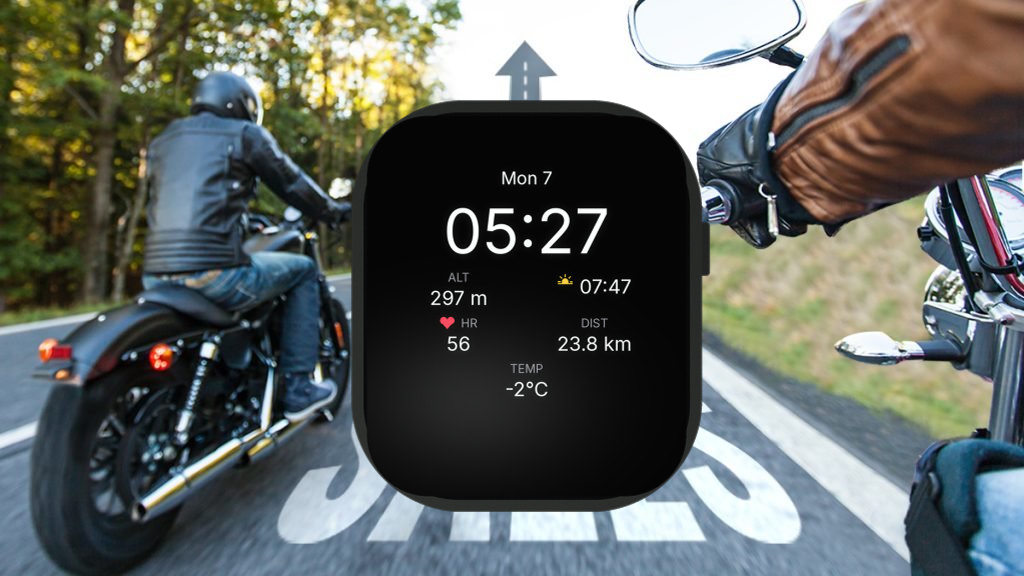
5:27
